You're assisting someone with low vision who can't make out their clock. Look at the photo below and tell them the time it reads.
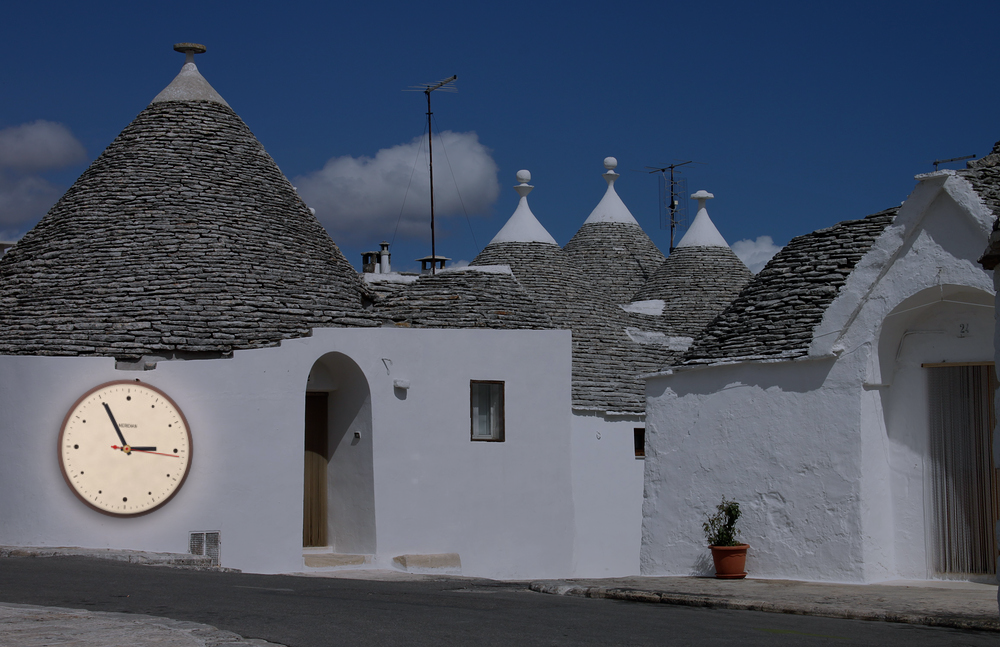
2:55:16
